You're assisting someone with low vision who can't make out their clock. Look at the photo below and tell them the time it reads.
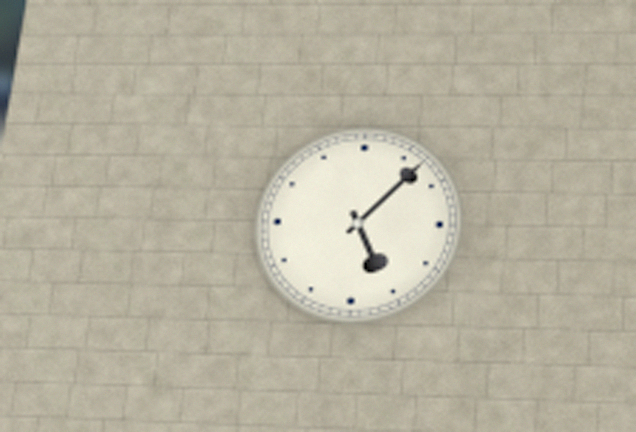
5:07
